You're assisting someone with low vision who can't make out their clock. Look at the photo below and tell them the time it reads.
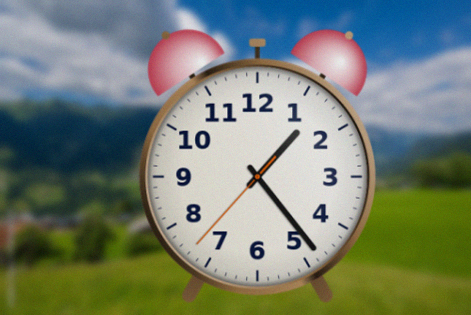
1:23:37
